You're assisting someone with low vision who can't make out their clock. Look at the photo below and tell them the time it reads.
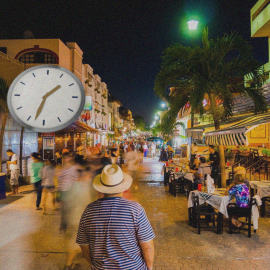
1:33
